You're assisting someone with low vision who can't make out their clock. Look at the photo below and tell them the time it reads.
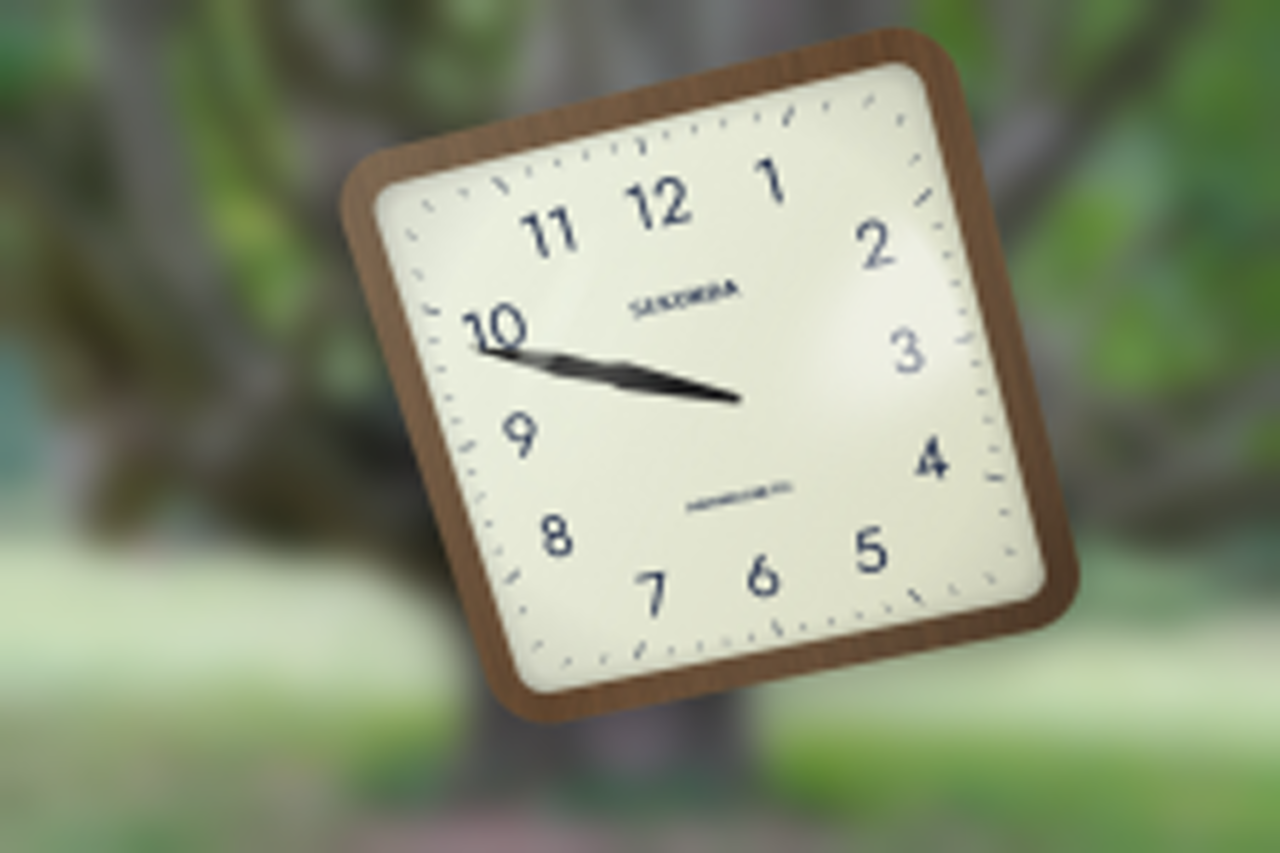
9:49
